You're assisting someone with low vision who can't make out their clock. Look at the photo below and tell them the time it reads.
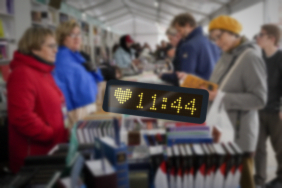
11:44
